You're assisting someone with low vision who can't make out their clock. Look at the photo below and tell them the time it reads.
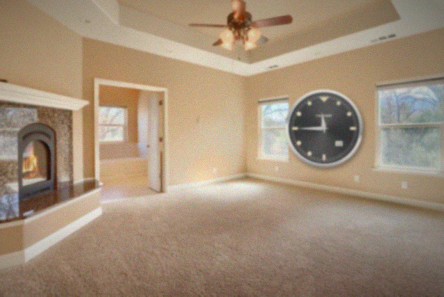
11:45
